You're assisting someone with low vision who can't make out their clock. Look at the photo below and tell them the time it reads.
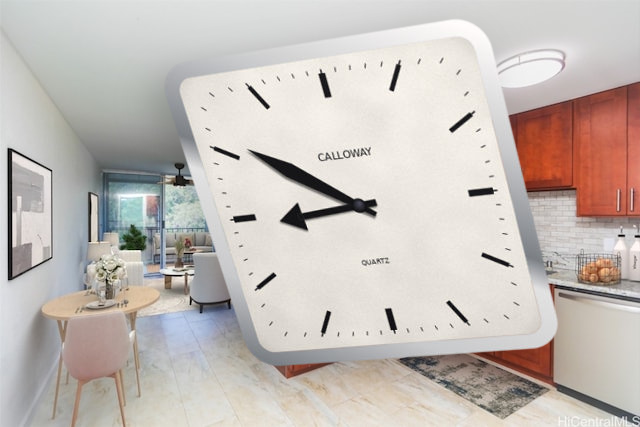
8:51
